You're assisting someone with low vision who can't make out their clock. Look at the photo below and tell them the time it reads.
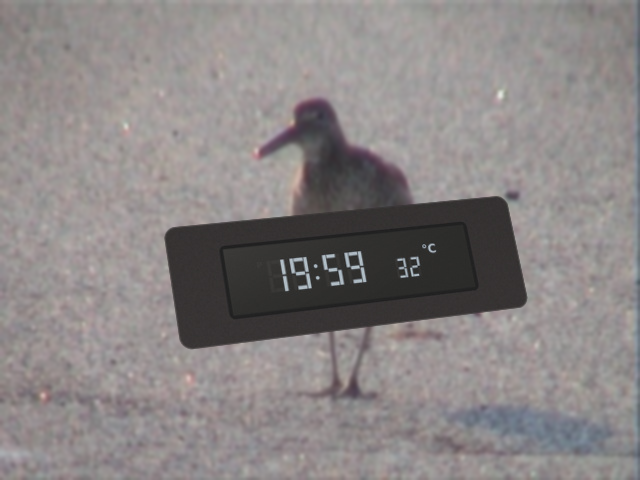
19:59
